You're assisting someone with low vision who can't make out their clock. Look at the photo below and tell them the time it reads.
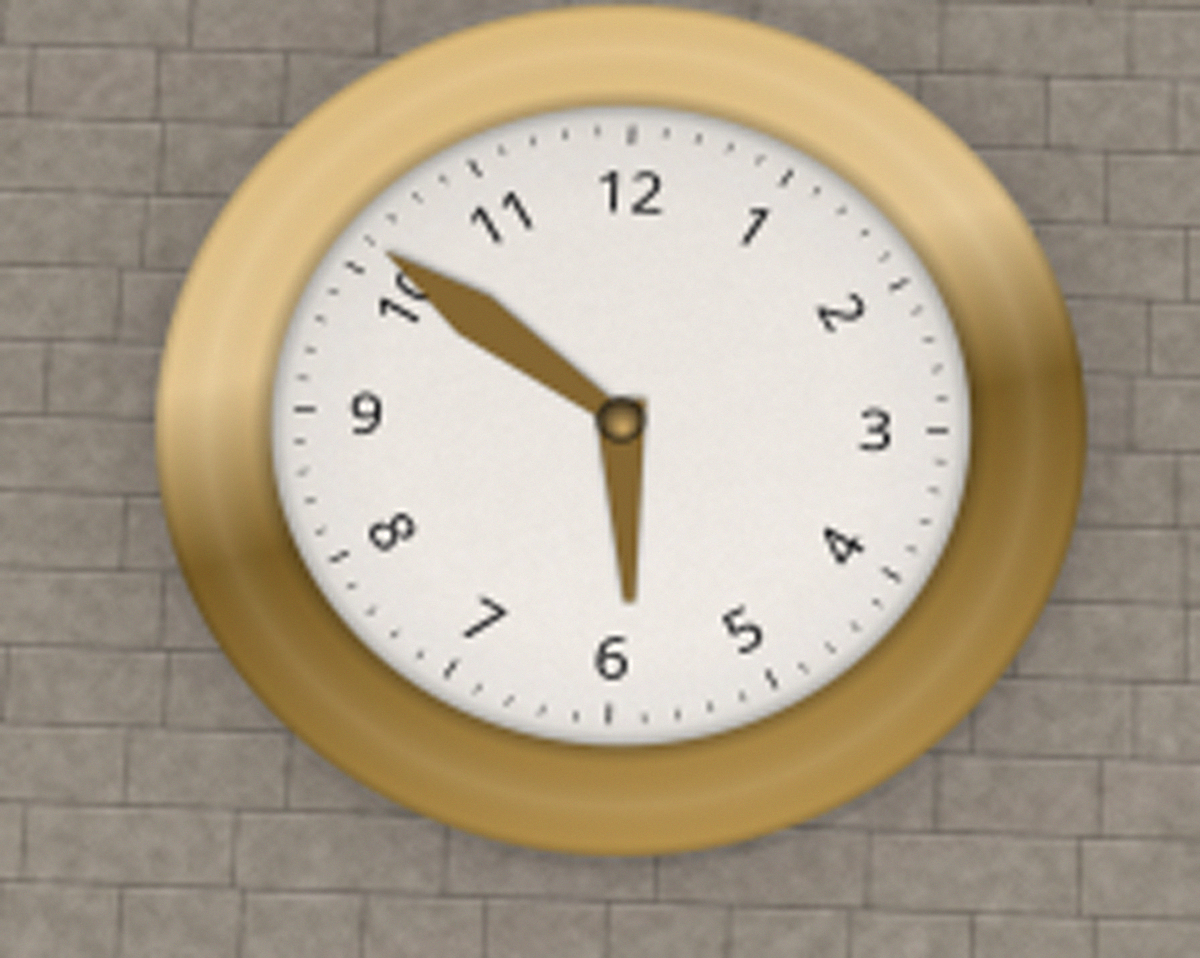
5:51
